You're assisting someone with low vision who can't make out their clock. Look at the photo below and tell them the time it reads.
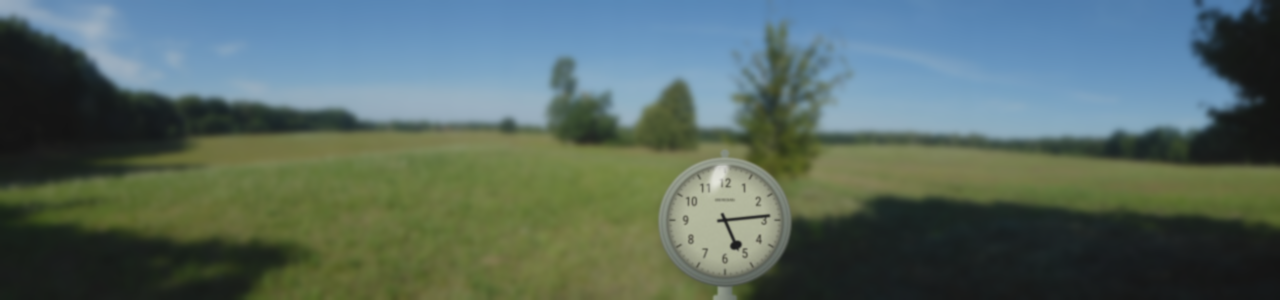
5:14
